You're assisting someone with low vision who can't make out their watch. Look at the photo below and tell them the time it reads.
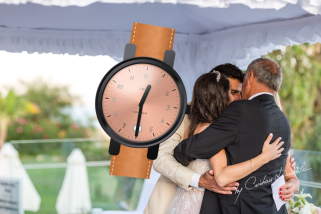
12:30
